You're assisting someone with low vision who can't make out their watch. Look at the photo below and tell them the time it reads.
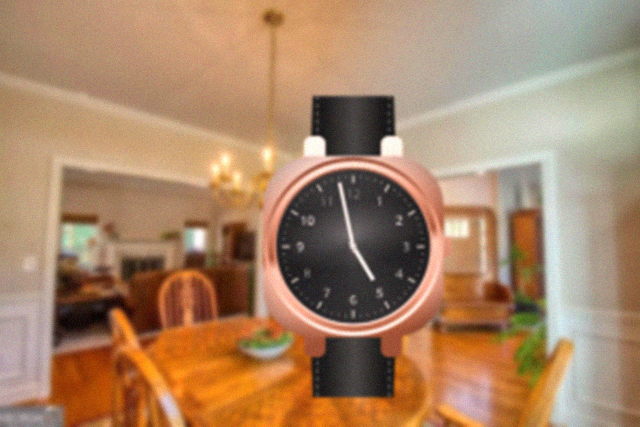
4:58
